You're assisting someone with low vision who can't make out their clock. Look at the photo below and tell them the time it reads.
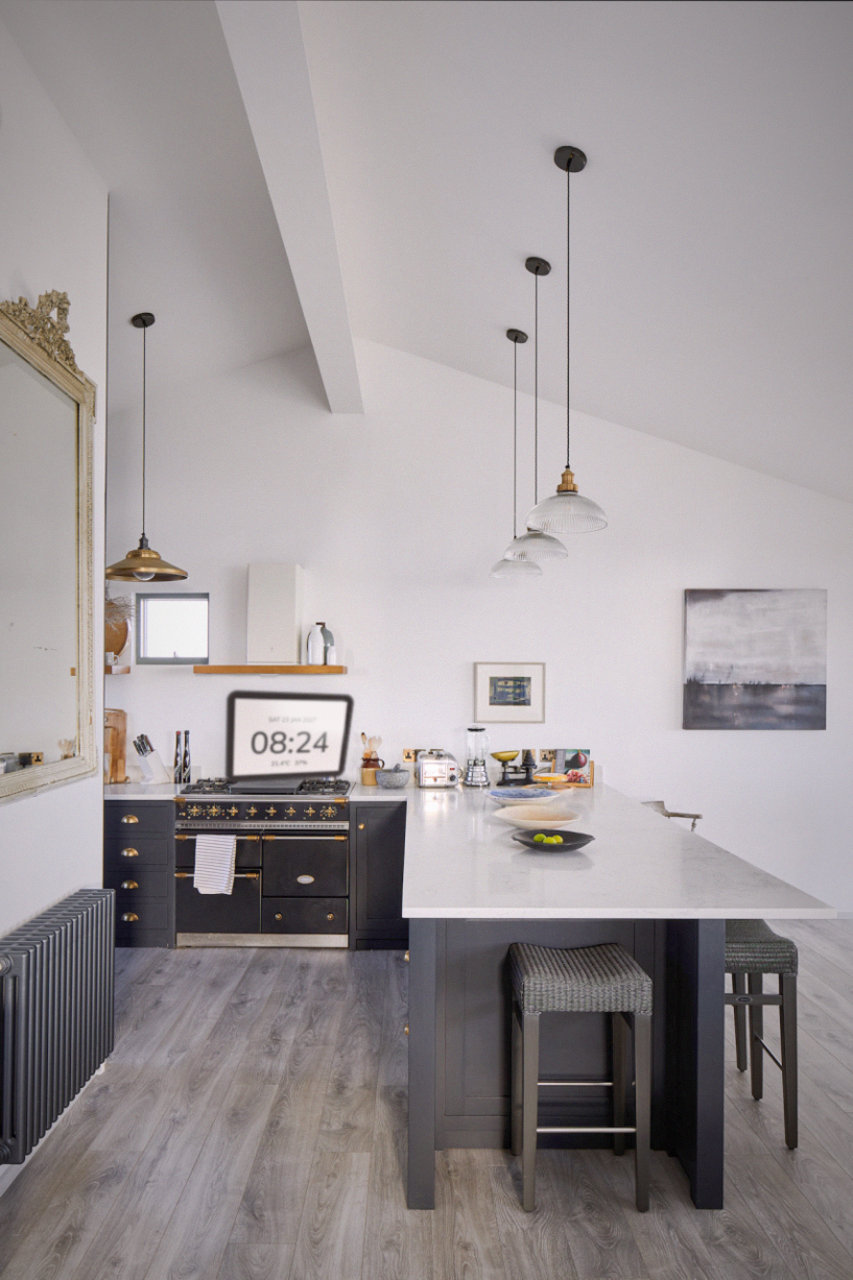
8:24
